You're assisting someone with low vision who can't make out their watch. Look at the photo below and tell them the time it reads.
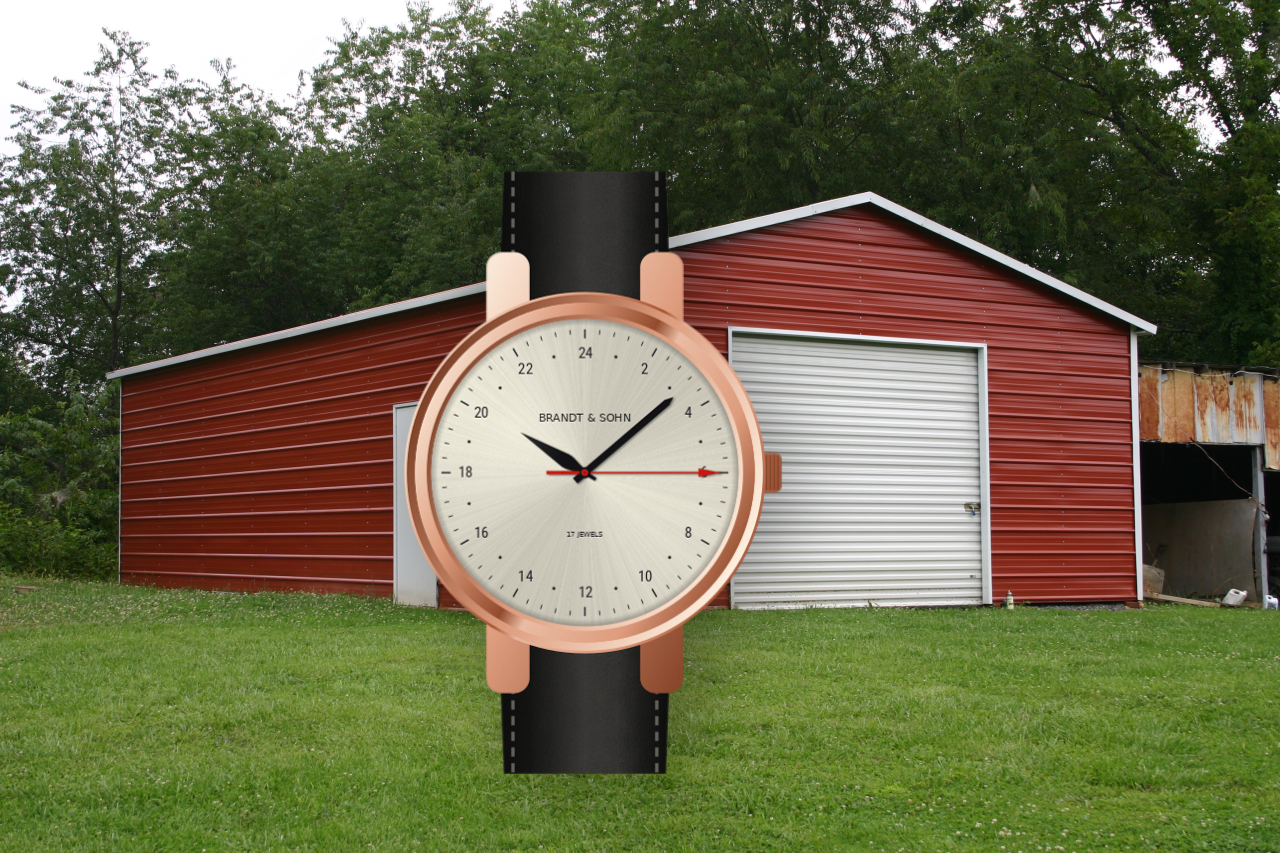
20:08:15
